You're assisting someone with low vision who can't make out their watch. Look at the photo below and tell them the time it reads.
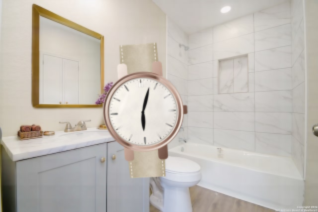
6:03
